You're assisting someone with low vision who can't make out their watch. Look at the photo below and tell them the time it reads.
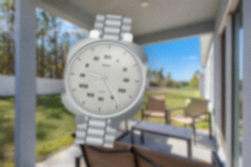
9:24
